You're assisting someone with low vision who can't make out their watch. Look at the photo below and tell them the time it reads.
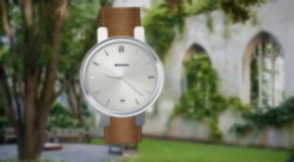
9:22
